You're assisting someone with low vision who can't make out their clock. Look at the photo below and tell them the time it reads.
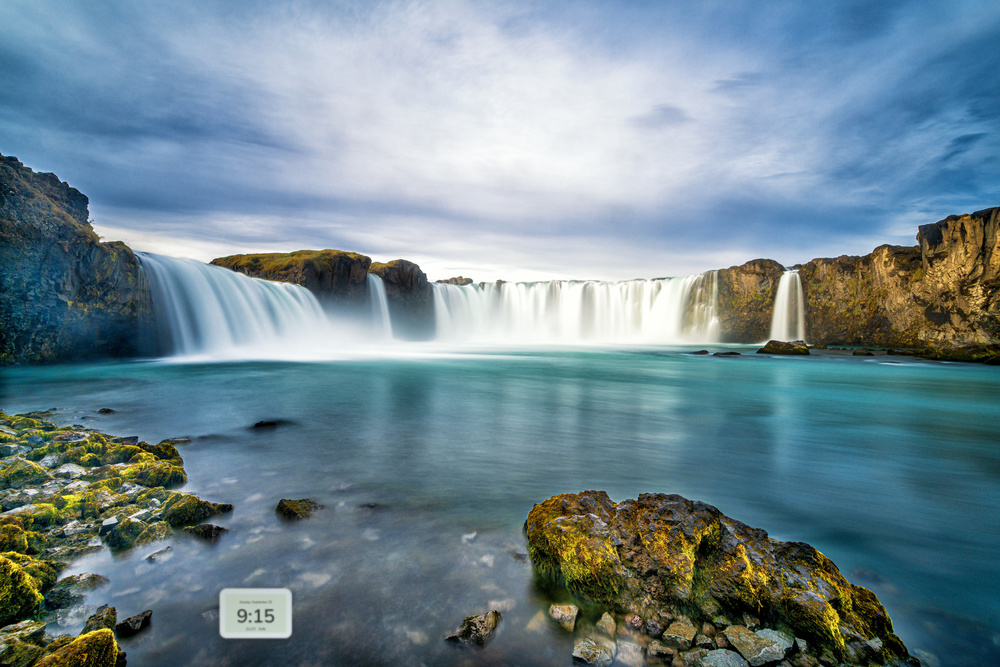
9:15
